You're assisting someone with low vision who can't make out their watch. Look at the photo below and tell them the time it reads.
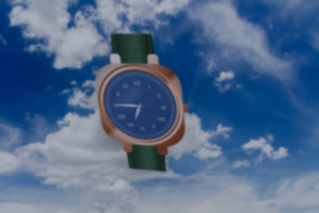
6:45
